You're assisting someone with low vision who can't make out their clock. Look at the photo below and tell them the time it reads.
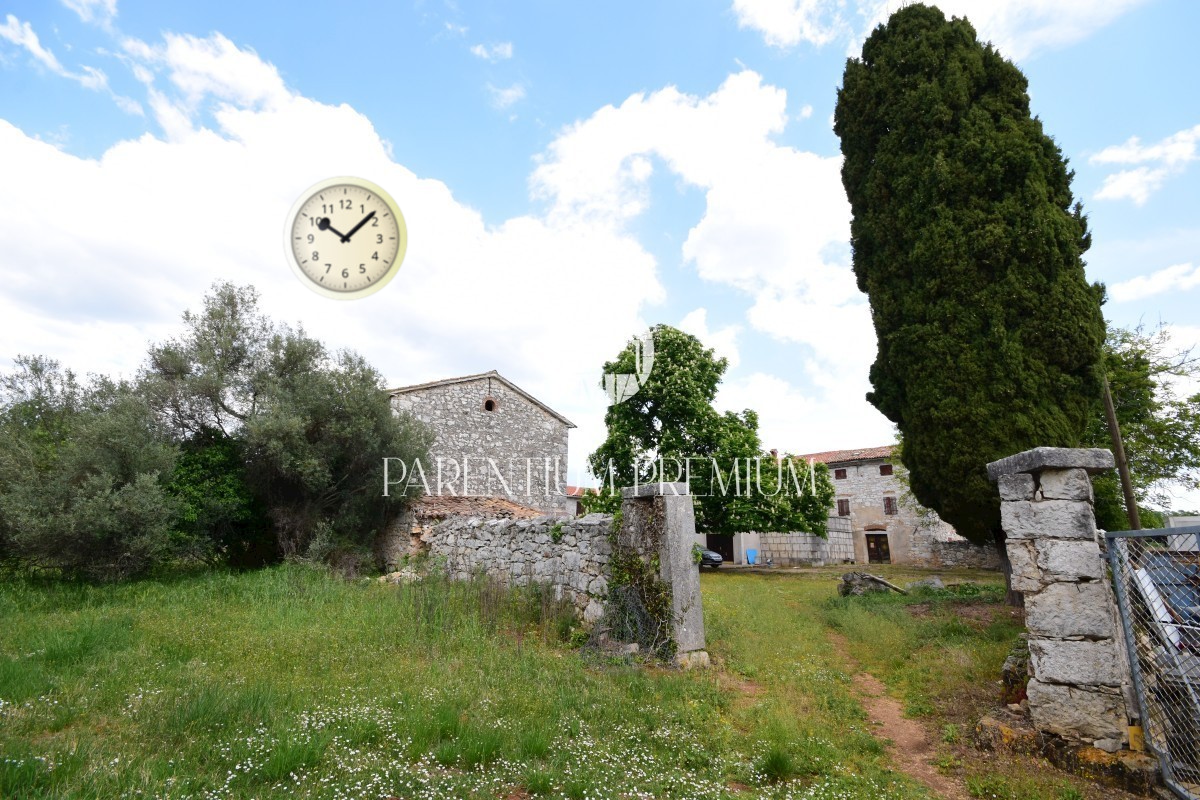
10:08
